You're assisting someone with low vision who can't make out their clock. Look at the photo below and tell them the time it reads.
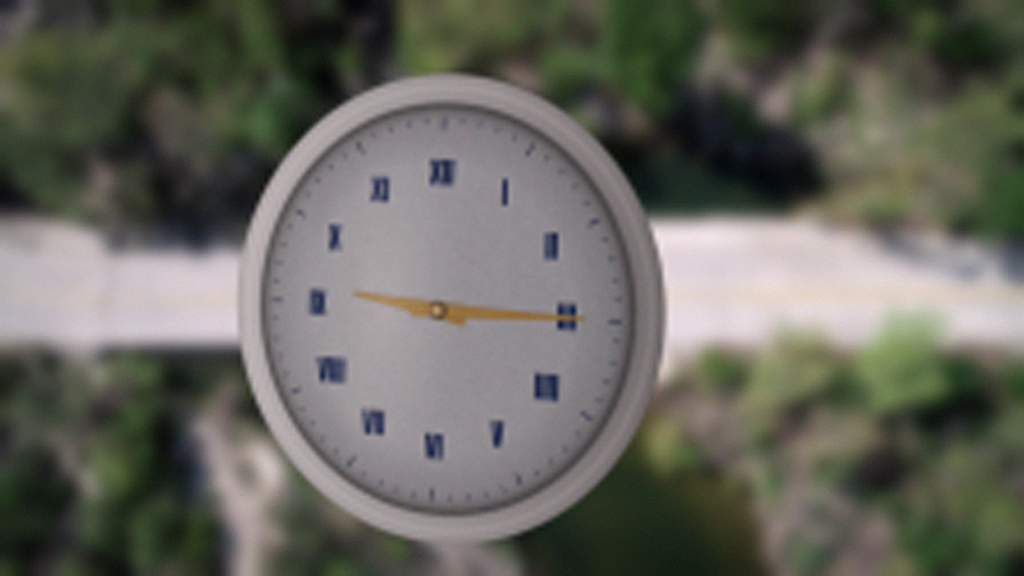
9:15
